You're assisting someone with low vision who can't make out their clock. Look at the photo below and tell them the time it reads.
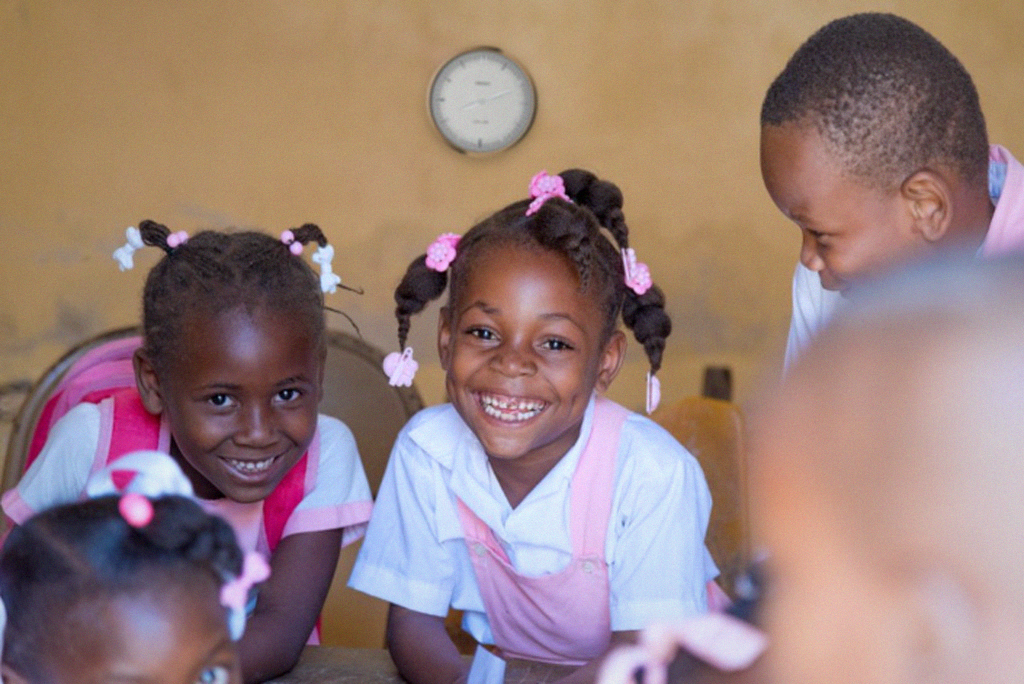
8:11
